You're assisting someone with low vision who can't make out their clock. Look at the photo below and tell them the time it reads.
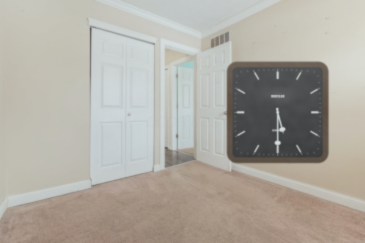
5:30
